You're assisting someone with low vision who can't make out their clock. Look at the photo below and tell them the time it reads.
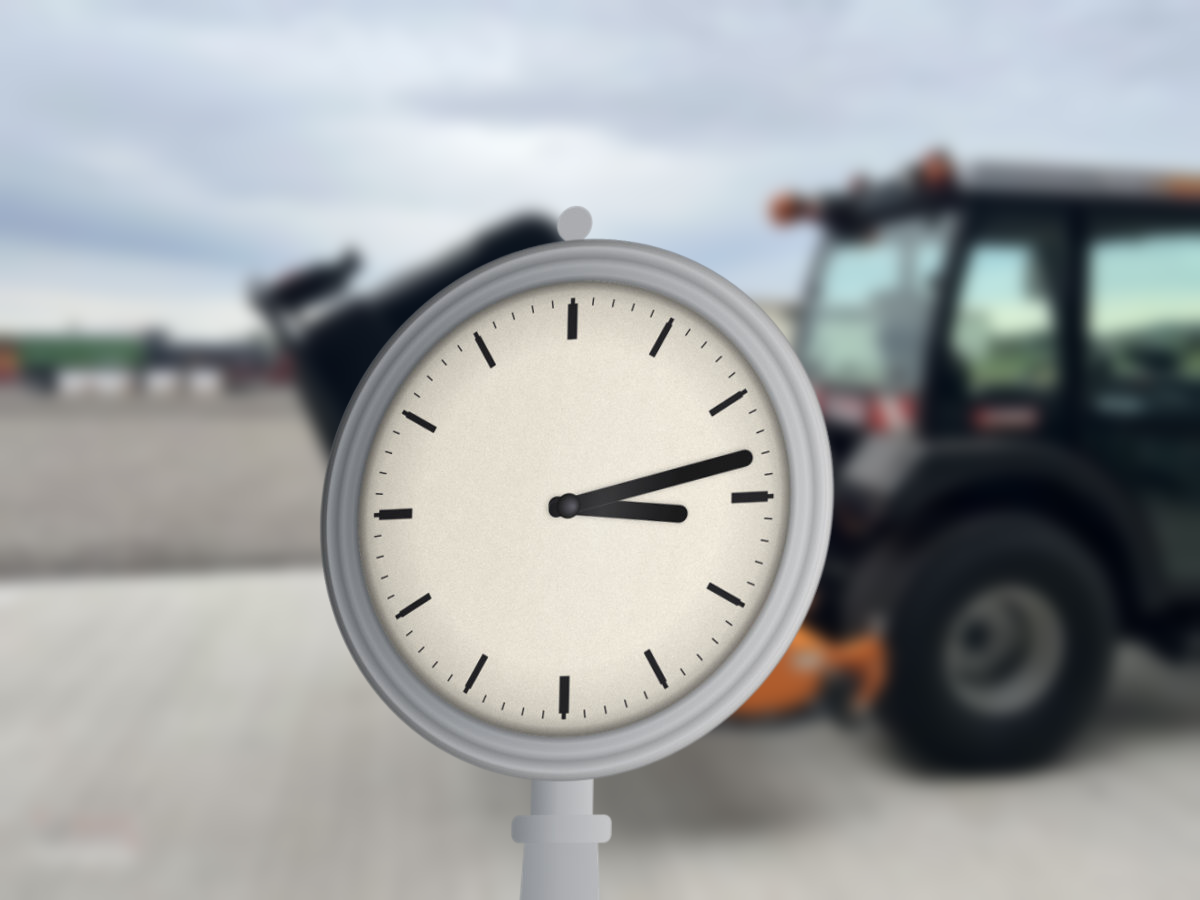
3:13
